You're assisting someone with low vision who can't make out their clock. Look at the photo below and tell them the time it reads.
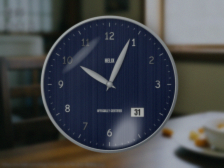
10:04
